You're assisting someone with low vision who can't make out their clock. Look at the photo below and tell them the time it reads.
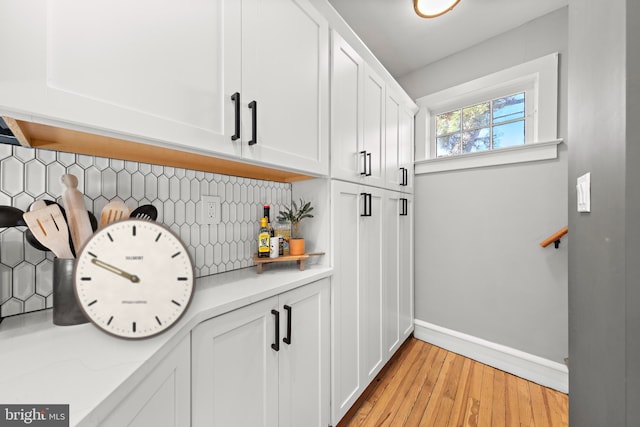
9:49
